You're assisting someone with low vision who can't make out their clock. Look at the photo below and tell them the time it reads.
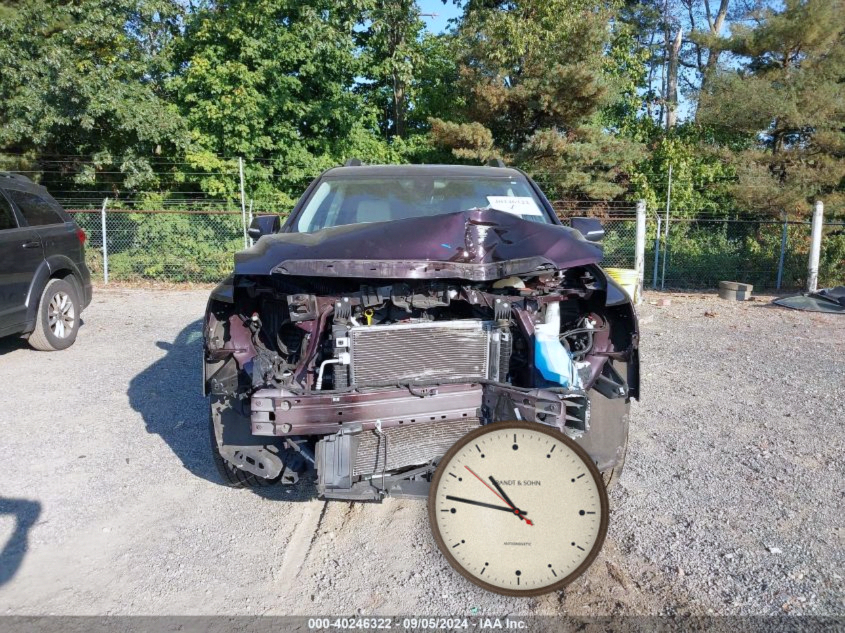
10:46:52
